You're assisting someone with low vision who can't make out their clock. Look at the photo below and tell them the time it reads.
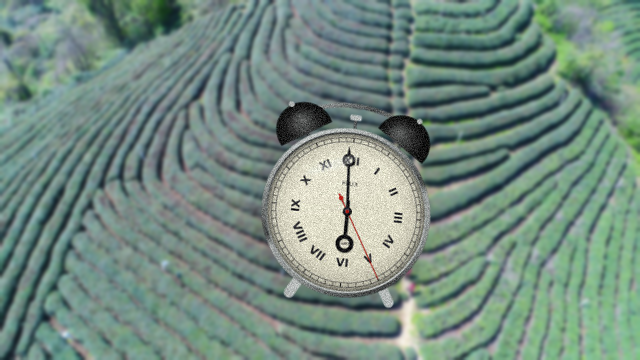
5:59:25
